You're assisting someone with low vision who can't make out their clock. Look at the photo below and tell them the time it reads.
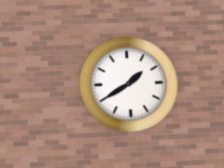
1:40
